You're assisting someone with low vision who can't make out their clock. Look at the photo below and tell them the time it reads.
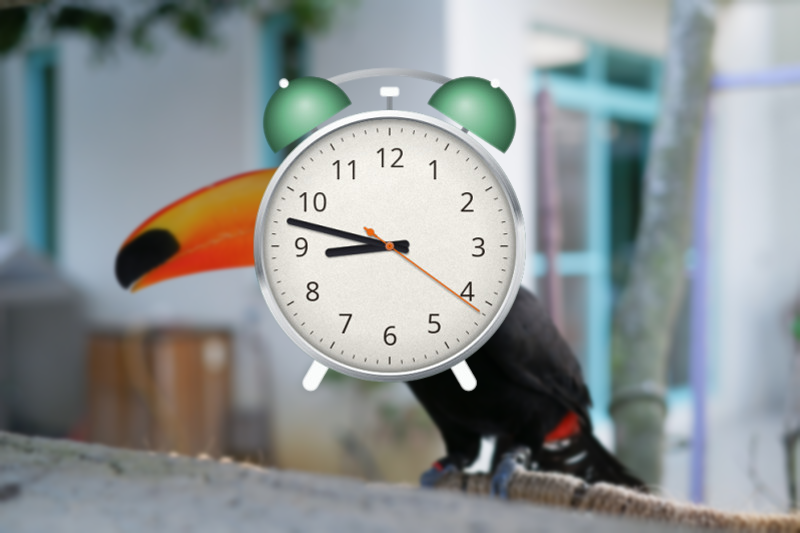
8:47:21
